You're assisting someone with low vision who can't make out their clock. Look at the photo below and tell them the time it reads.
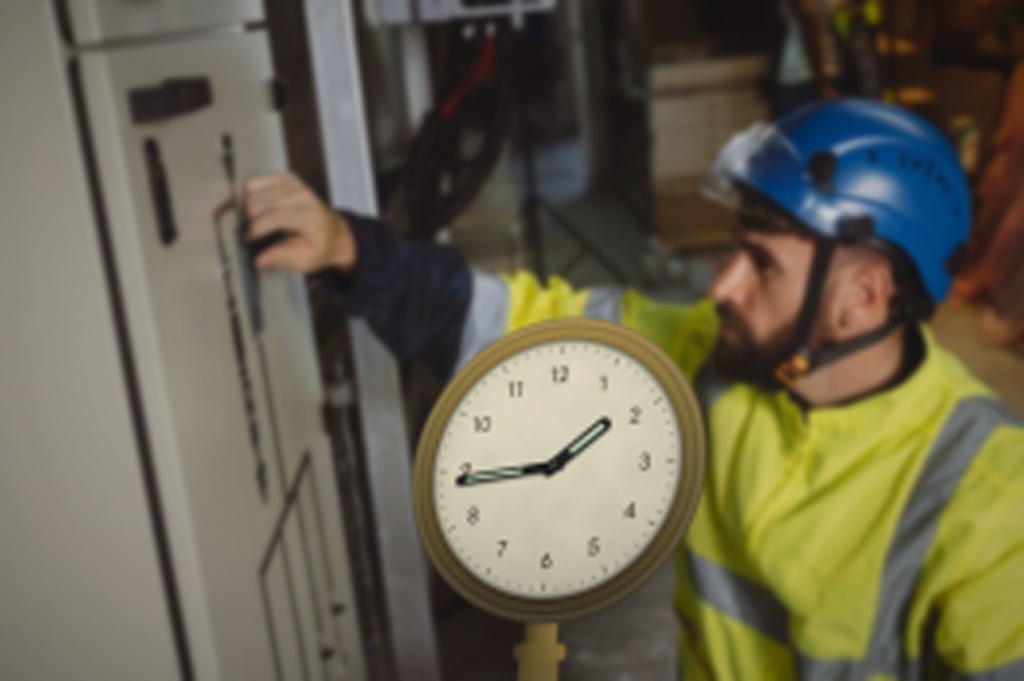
1:44
